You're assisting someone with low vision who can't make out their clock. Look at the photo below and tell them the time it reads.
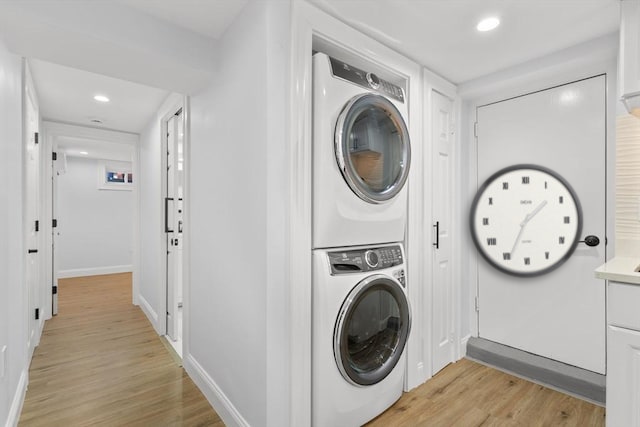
1:34
